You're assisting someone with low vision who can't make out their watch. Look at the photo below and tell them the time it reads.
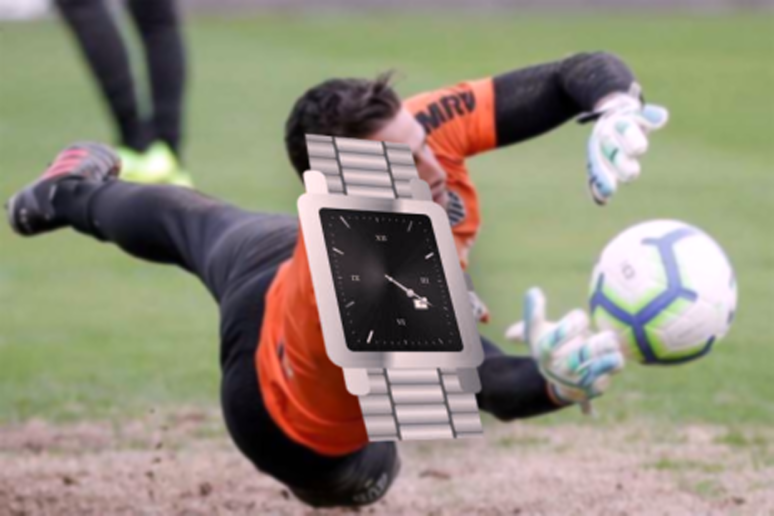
4:21
